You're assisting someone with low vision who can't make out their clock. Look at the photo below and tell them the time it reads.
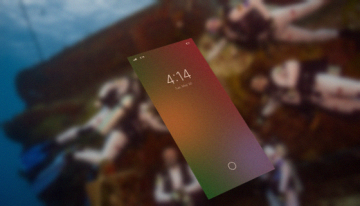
4:14
